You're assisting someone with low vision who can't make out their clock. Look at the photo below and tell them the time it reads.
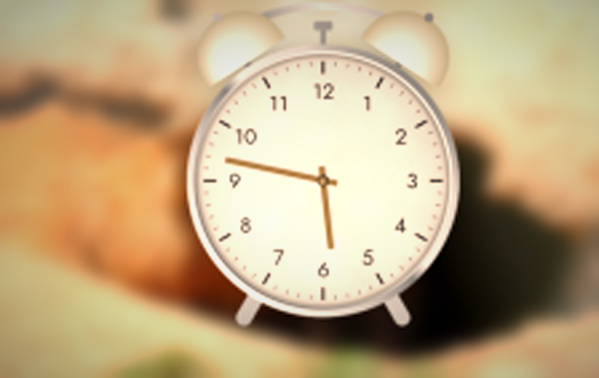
5:47
